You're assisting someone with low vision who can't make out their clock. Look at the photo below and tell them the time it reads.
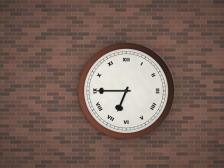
6:45
